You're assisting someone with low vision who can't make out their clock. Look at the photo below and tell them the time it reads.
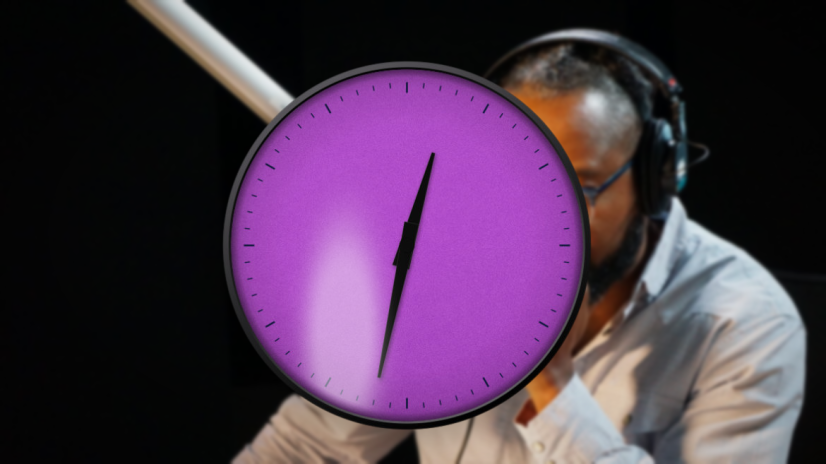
12:32
